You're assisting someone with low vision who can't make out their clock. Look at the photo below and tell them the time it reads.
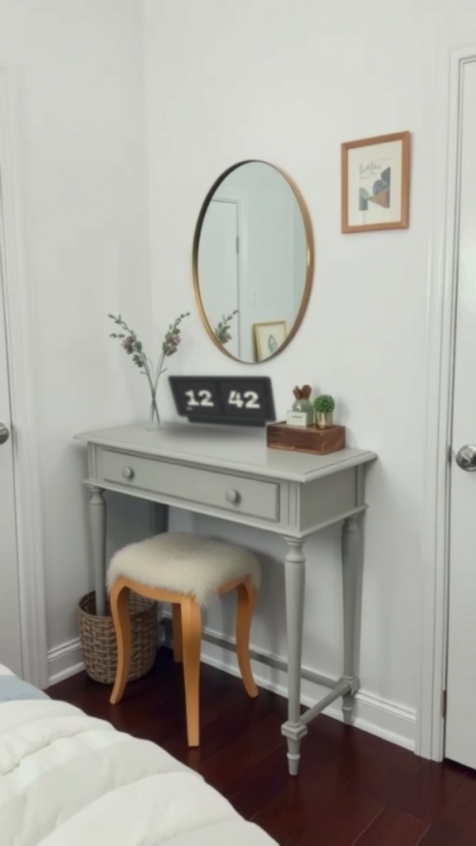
12:42
